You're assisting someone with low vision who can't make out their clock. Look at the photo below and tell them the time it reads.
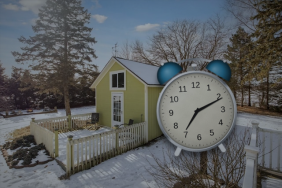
7:11
